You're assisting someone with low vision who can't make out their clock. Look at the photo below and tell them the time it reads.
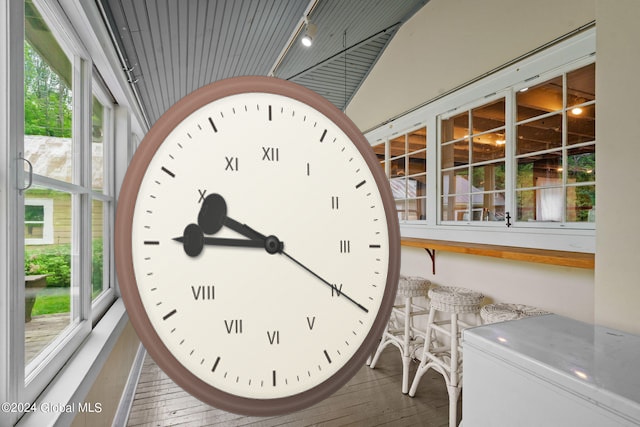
9:45:20
